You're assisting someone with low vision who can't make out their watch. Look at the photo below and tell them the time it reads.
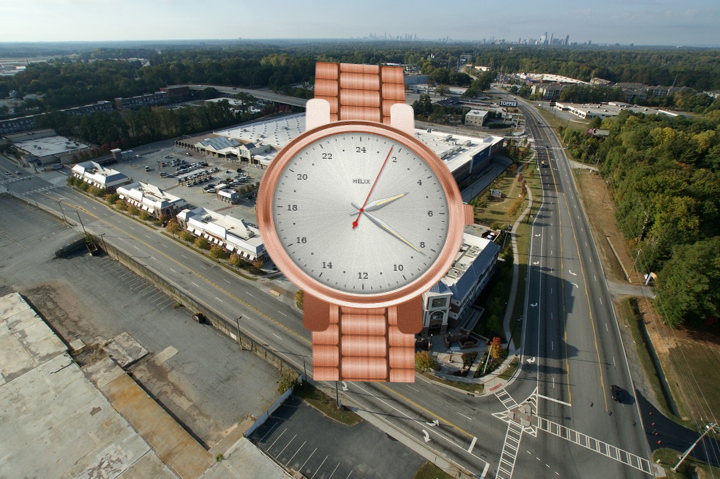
4:21:04
